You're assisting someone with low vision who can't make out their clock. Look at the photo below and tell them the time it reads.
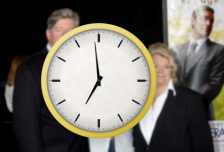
6:59
